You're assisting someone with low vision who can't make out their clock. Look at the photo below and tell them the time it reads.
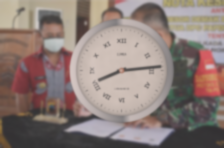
8:14
